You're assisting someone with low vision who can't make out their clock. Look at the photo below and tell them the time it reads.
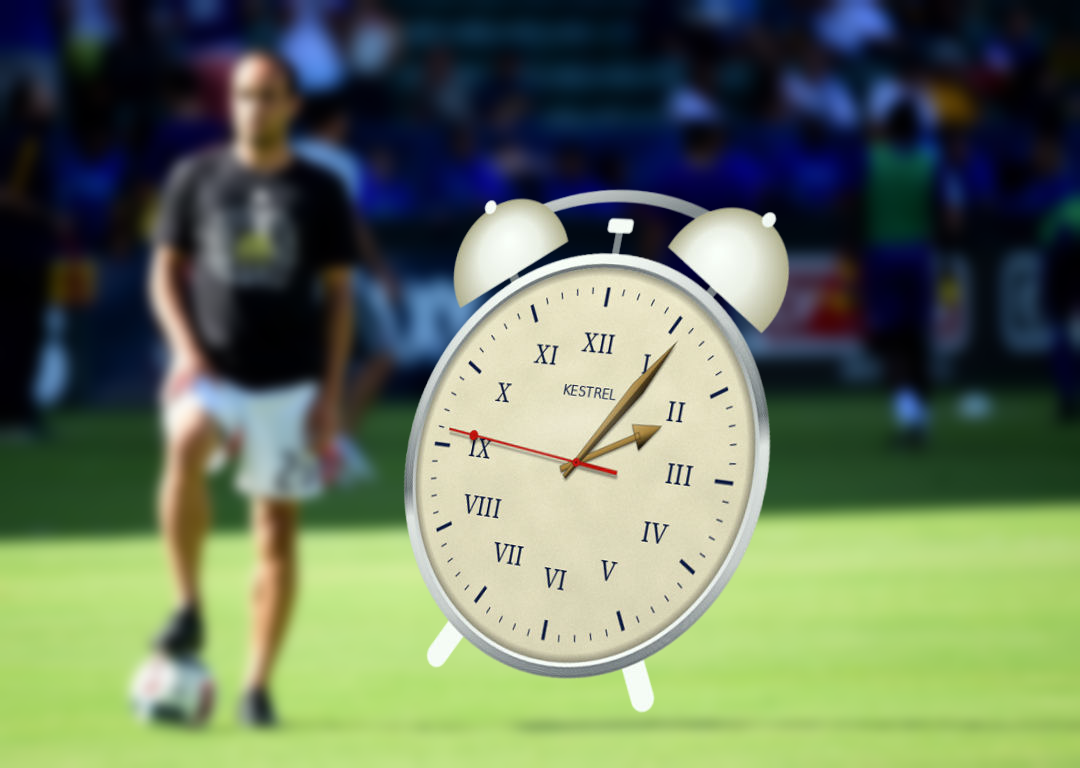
2:05:46
